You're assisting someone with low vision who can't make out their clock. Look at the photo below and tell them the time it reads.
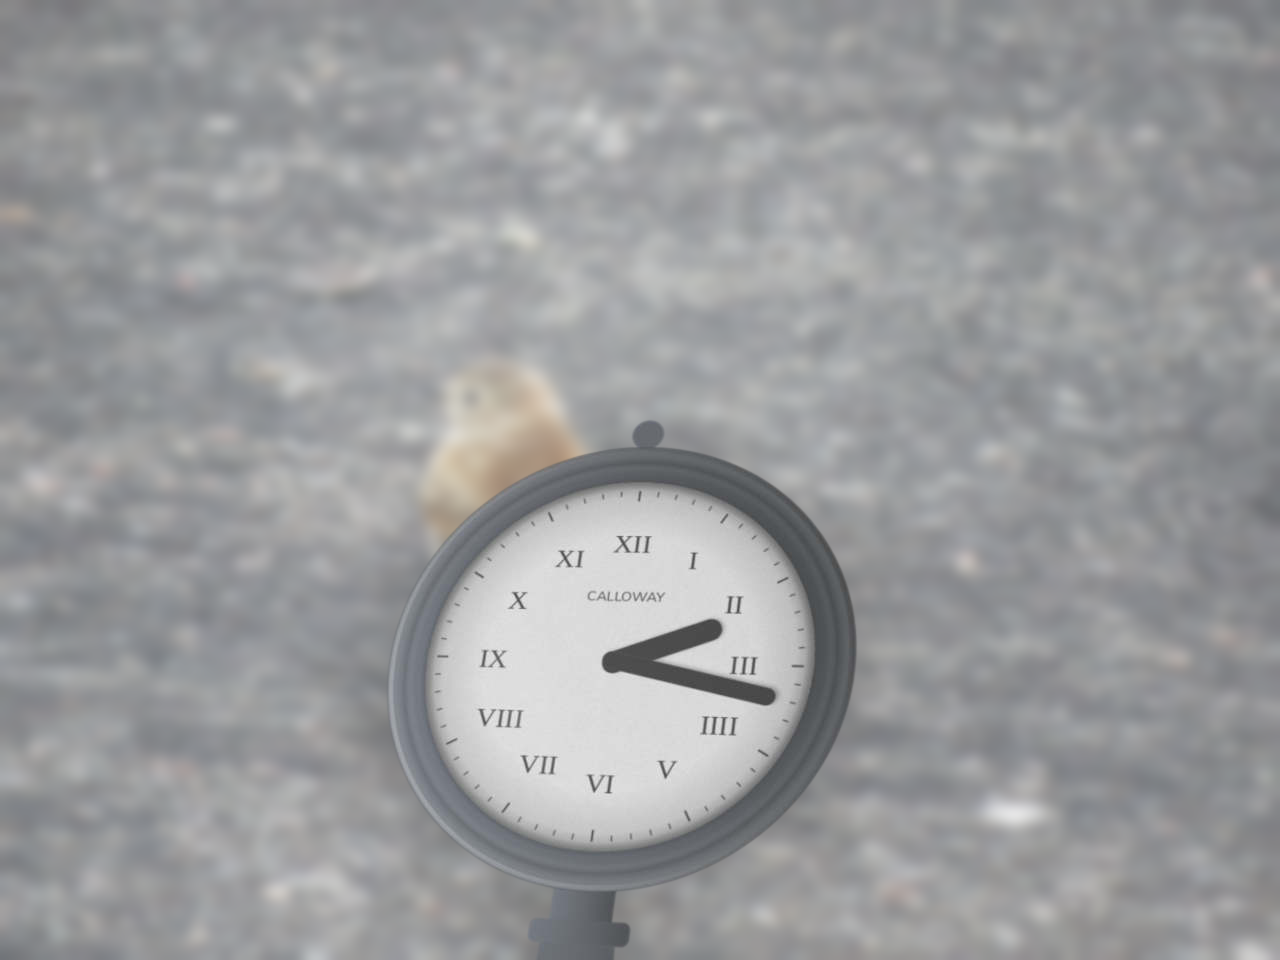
2:17
